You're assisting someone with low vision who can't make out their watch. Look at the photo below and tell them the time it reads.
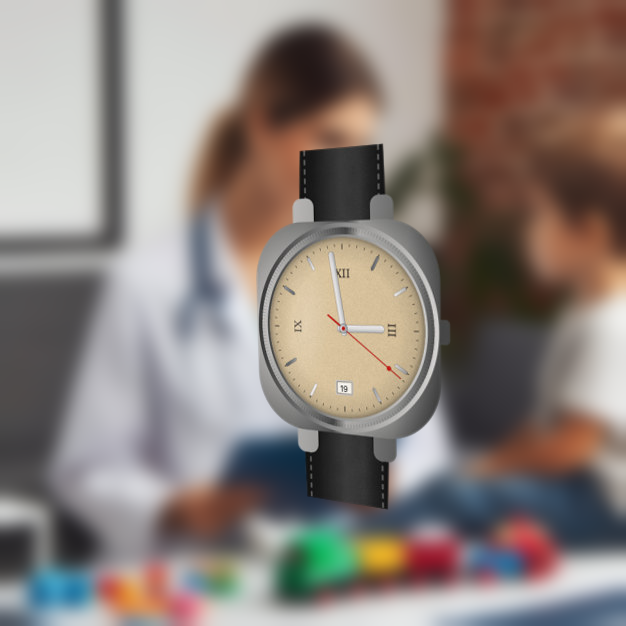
2:58:21
